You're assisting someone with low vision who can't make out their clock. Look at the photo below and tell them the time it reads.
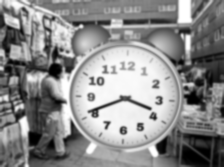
3:41
